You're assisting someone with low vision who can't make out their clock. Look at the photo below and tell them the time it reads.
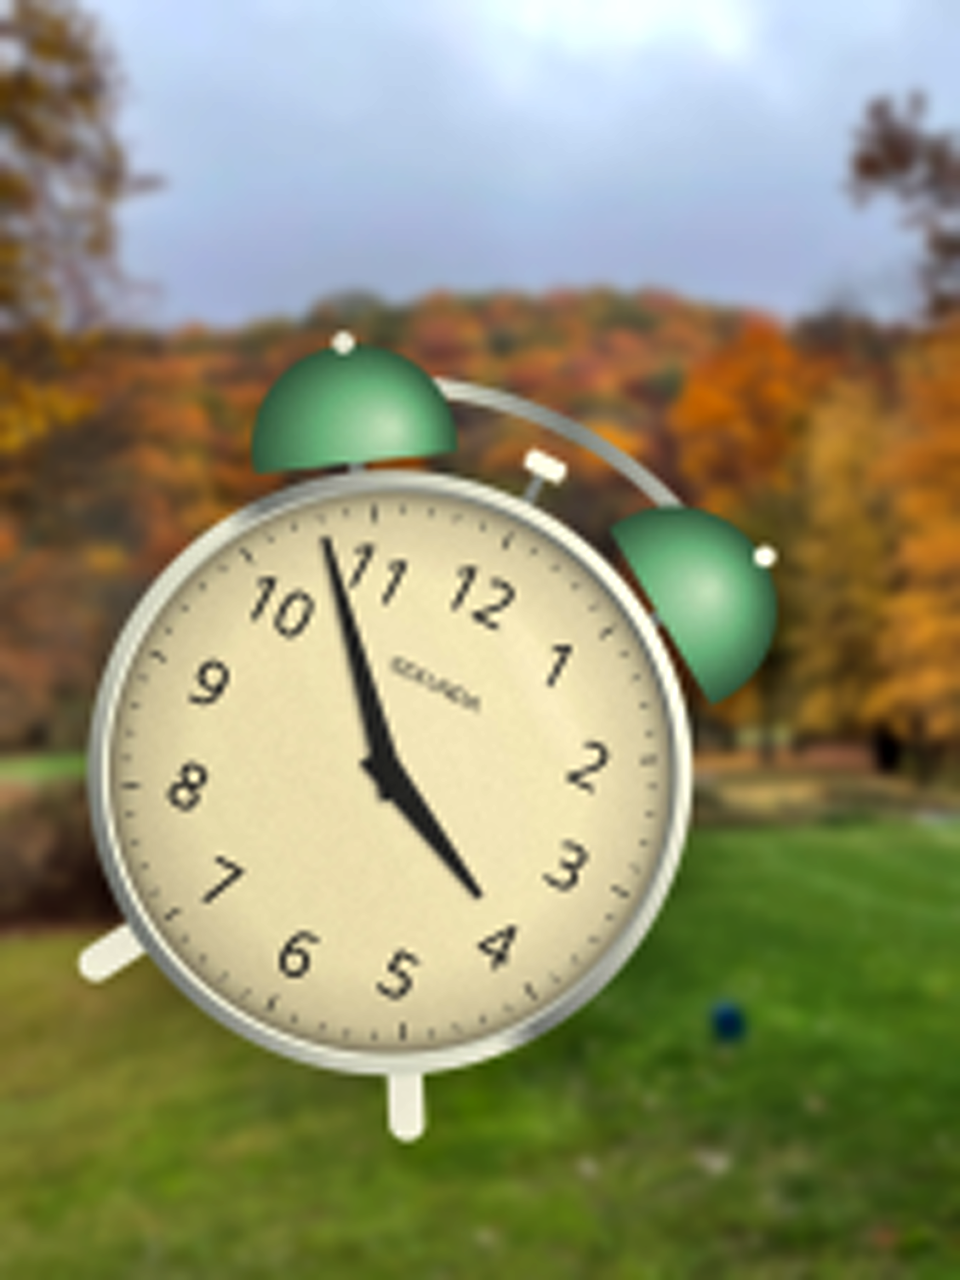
3:53
